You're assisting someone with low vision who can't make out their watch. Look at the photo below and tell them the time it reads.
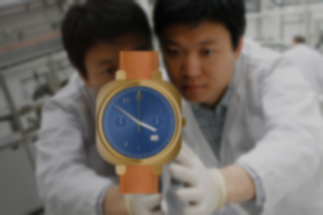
3:51
